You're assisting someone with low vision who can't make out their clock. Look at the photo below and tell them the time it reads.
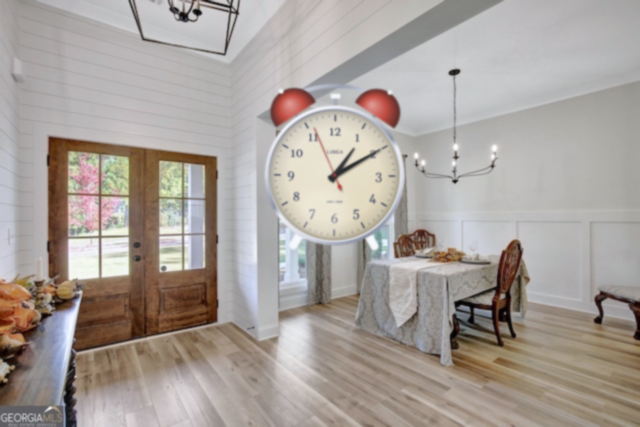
1:09:56
